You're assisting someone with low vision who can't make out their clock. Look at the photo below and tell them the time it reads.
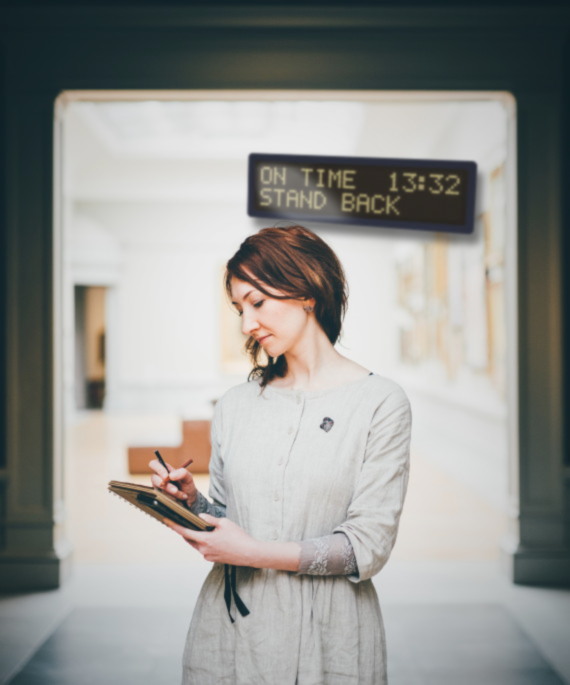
13:32
